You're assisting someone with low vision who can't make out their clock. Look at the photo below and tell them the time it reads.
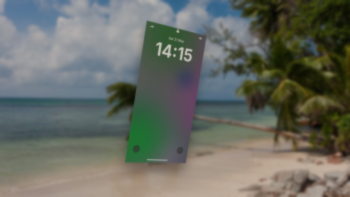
14:15
